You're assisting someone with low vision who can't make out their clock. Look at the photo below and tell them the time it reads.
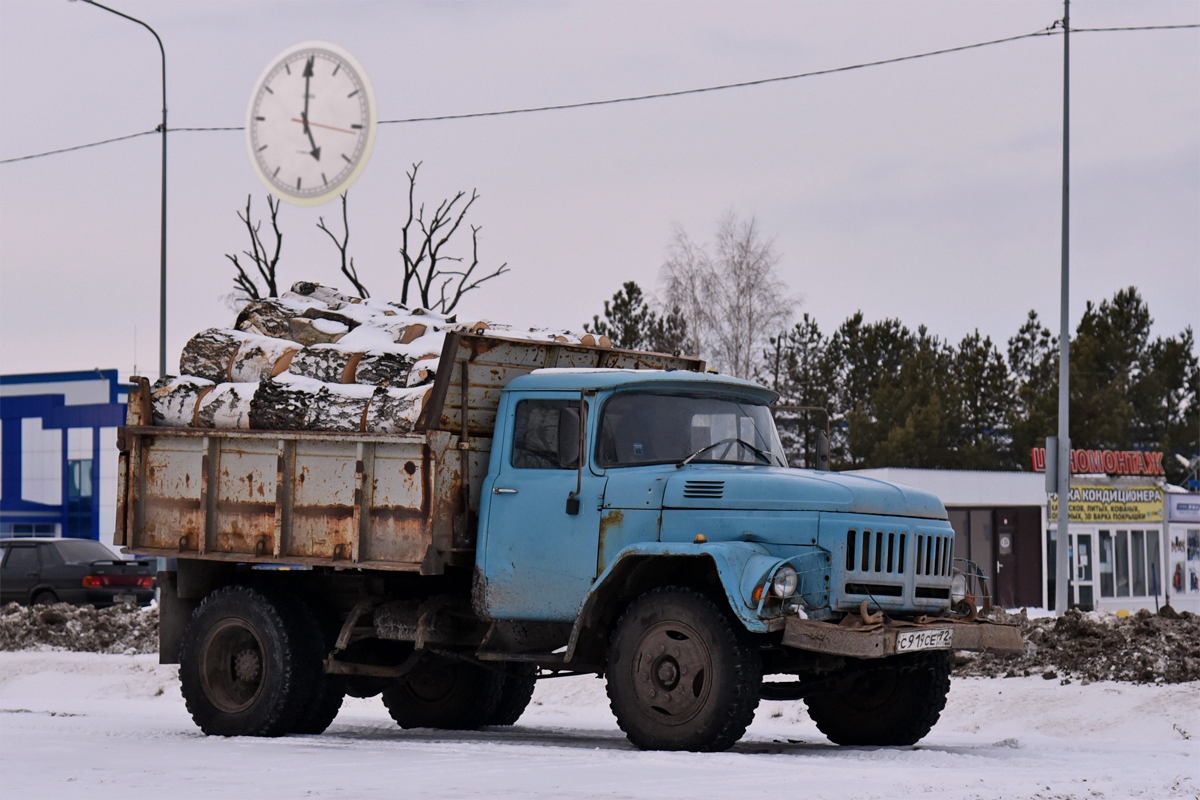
4:59:16
